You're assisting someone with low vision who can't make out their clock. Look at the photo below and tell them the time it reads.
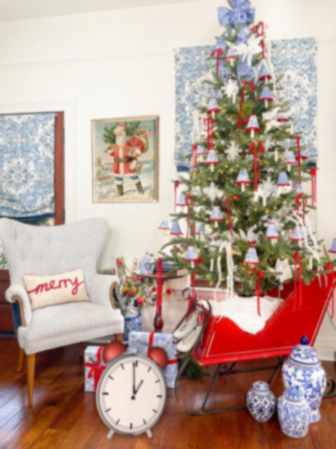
12:59
